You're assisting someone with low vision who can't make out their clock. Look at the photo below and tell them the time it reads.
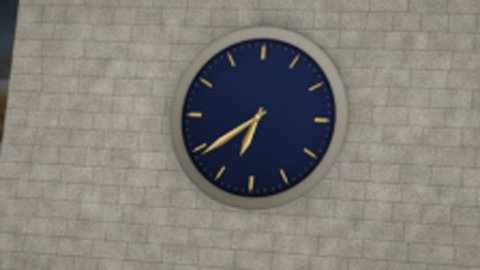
6:39
